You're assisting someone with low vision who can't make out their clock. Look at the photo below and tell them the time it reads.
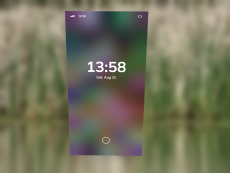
13:58
